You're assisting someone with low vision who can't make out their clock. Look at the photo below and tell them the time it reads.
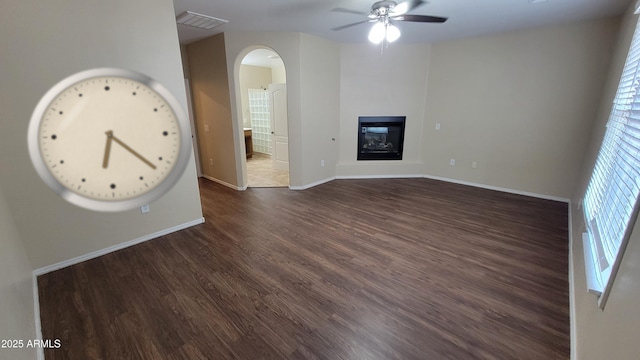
6:22
